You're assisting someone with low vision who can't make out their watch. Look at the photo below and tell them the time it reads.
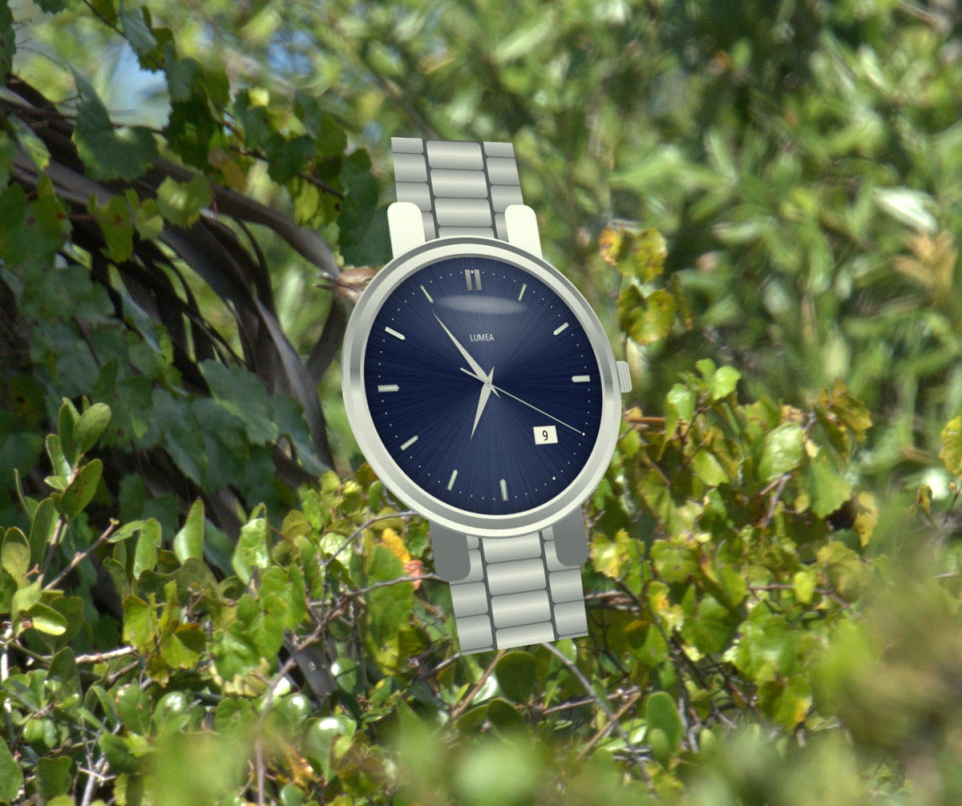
6:54:20
